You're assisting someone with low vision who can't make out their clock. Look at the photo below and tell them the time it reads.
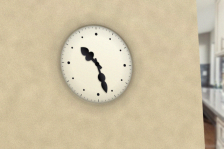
10:27
